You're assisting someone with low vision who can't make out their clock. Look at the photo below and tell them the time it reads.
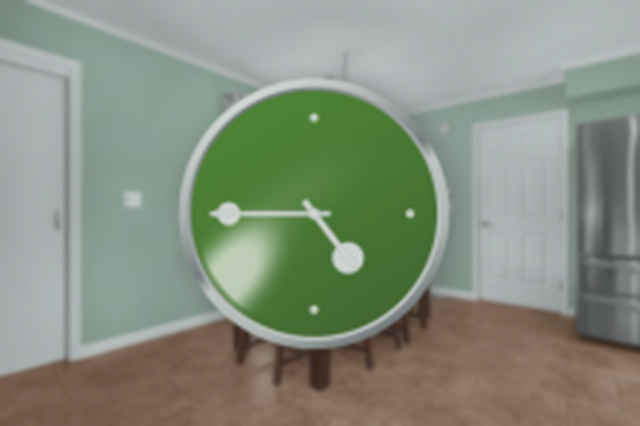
4:45
